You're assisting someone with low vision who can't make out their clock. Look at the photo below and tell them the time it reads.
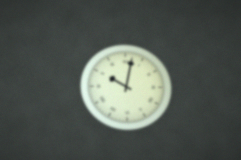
10:02
